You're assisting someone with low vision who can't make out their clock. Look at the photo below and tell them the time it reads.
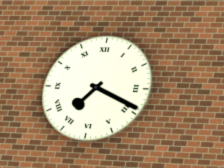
7:19
